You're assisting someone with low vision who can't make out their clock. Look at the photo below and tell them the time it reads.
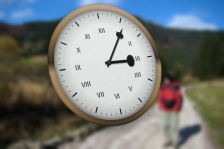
3:06
